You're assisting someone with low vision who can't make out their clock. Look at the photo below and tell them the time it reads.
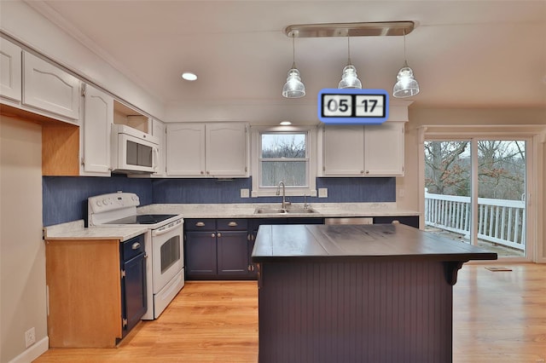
5:17
